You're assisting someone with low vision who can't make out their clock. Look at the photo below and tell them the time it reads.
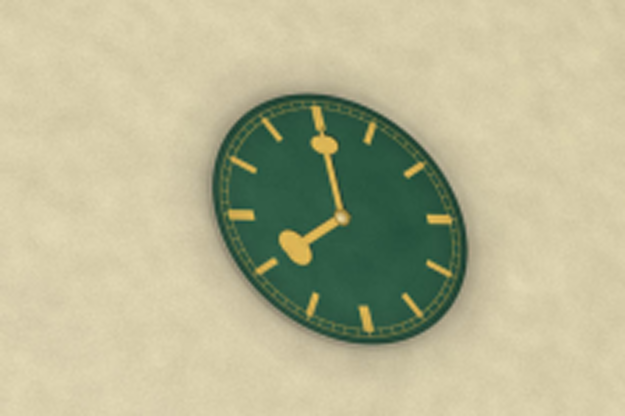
8:00
